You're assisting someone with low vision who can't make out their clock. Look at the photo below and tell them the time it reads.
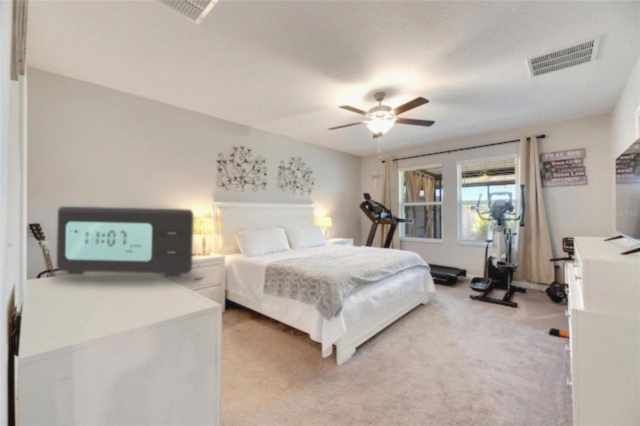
11:07
